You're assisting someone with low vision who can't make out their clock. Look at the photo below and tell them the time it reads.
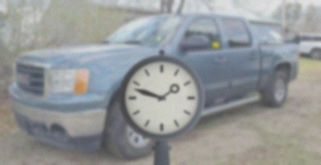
1:48
